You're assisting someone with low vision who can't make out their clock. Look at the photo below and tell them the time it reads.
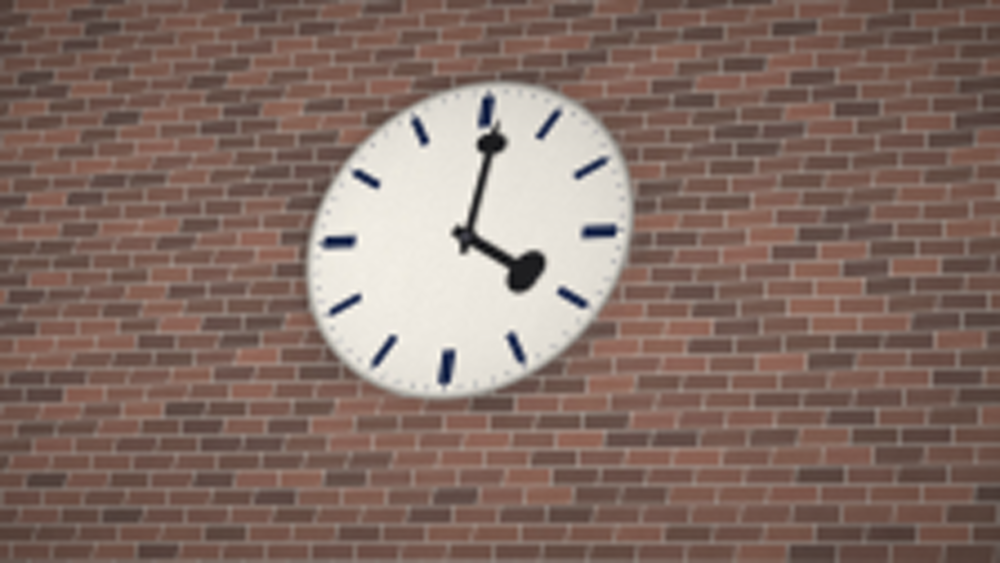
4:01
